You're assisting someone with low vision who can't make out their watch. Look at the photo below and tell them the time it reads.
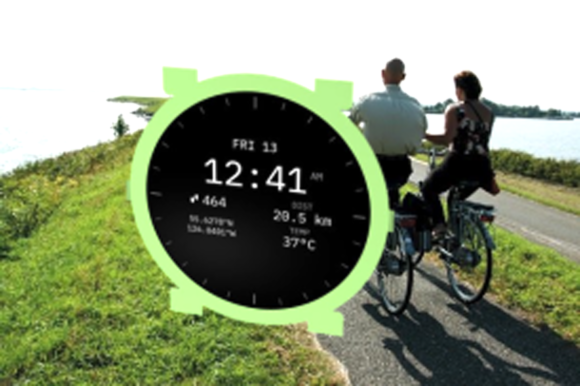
12:41
